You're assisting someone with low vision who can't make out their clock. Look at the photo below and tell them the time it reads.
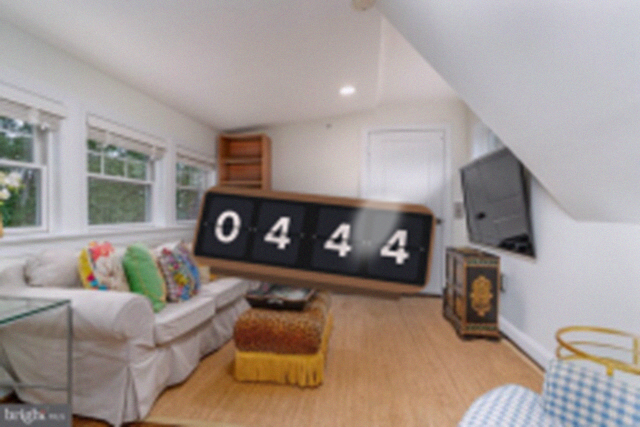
4:44
